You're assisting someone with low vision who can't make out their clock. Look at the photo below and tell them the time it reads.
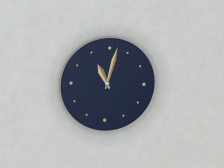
11:02
